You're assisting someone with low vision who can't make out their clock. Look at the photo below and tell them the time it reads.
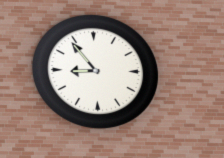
8:54
